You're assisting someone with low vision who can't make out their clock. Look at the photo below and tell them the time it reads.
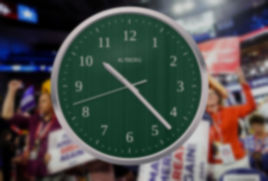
10:22:42
